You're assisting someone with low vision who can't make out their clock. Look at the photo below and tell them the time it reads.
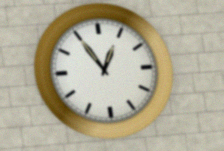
12:55
